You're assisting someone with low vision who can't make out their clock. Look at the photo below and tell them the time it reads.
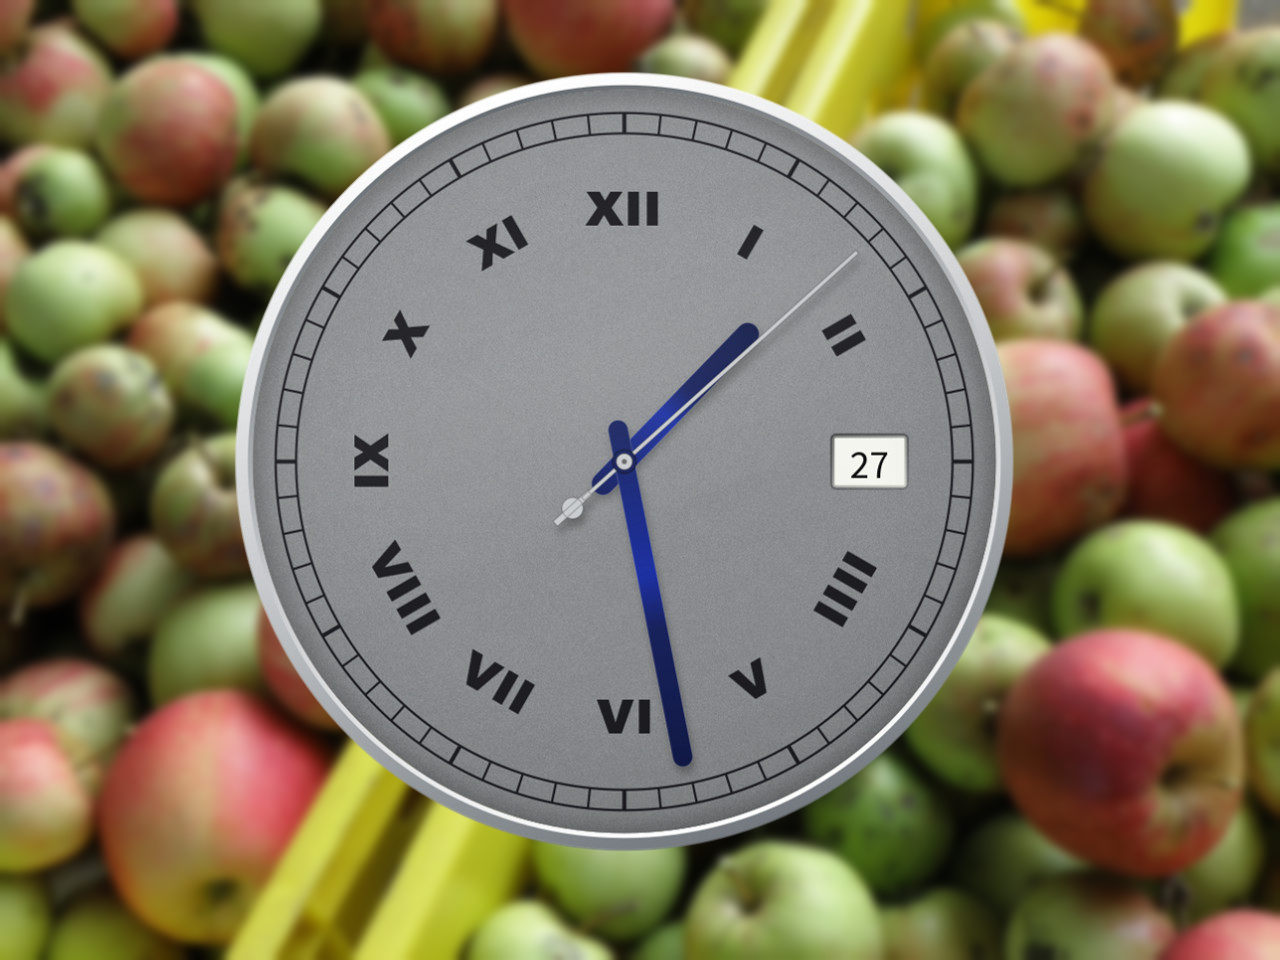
1:28:08
